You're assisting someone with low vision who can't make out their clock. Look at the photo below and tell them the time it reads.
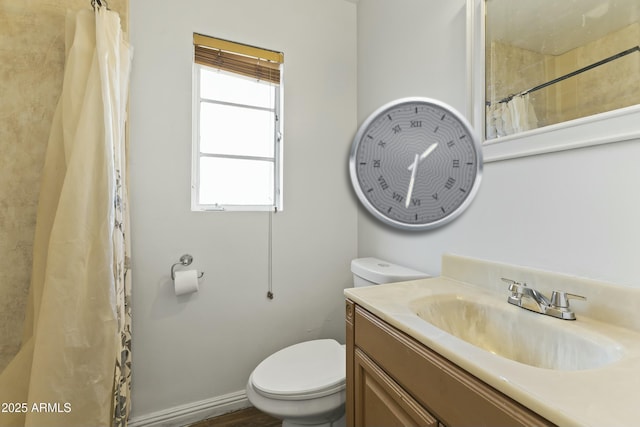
1:32
